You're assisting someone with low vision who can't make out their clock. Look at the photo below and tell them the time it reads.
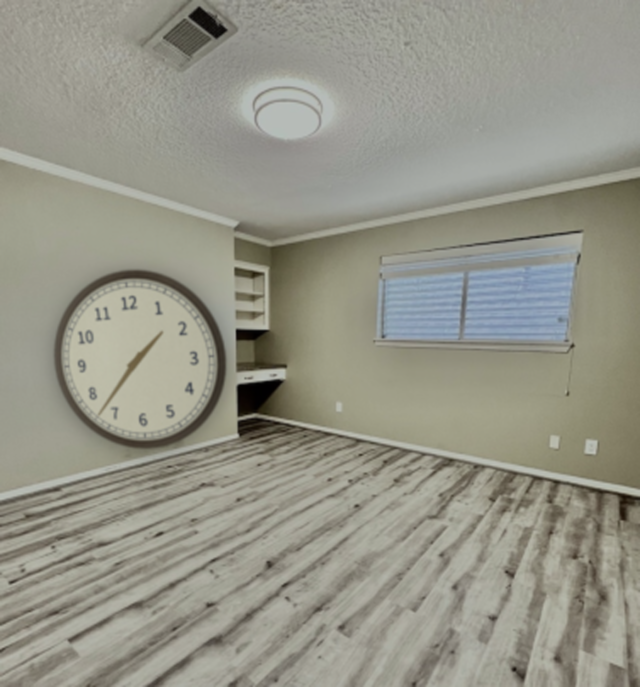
1:37
